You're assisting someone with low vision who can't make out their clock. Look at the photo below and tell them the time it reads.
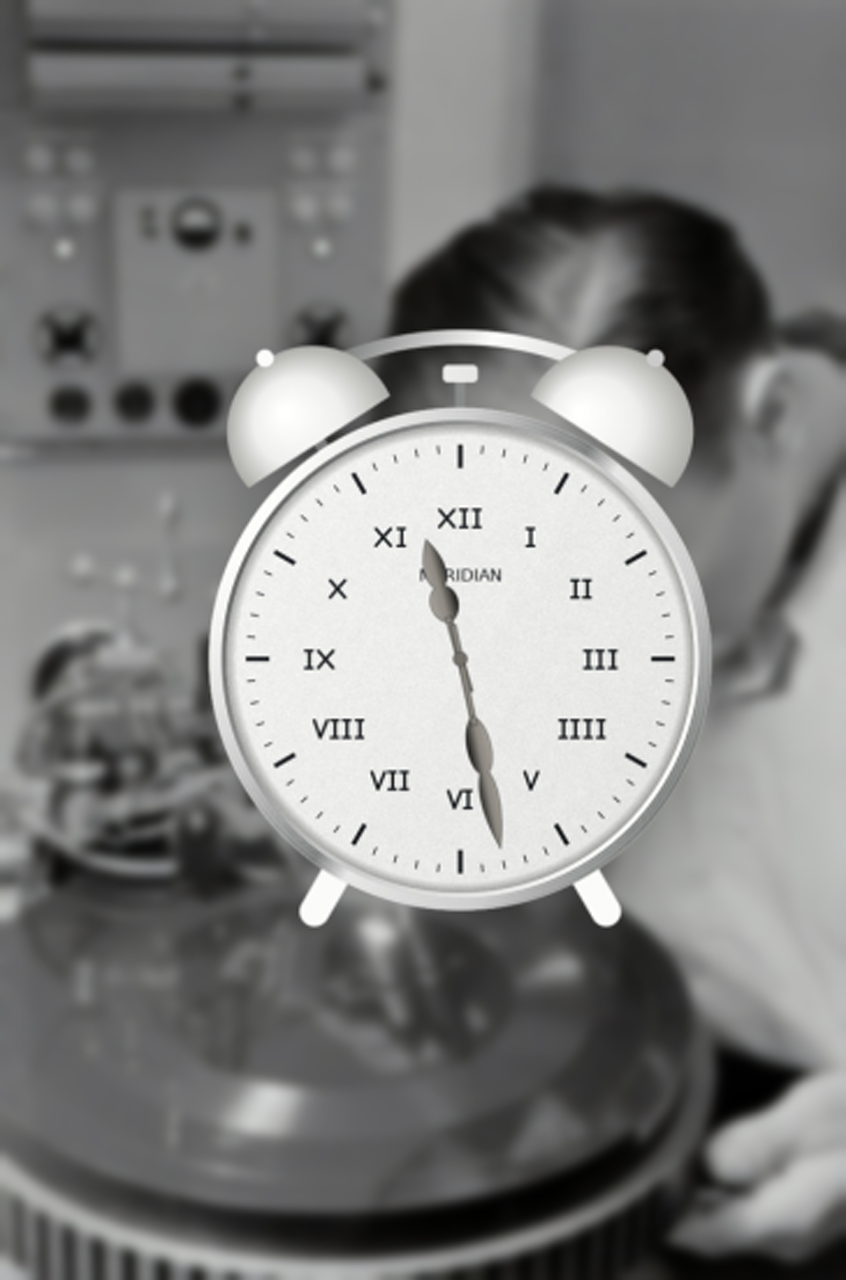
11:28
